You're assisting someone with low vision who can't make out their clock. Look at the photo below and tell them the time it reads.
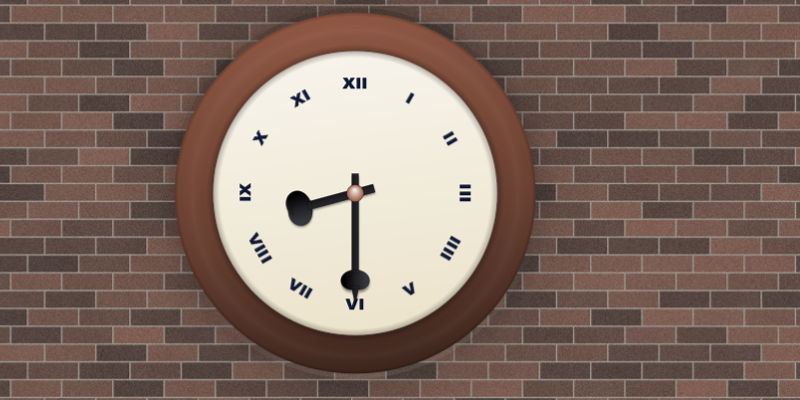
8:30
